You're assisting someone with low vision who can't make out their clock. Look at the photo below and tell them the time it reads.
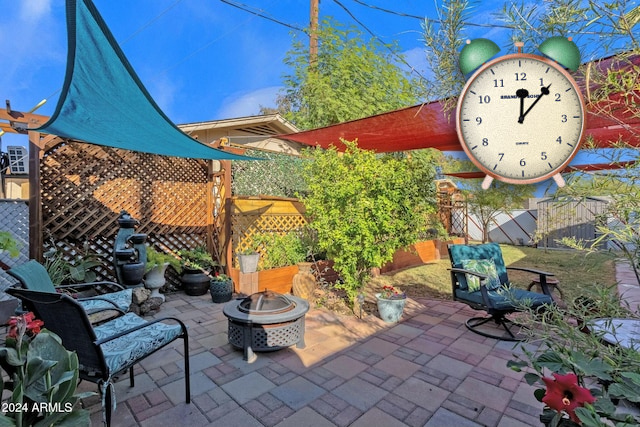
12:07
